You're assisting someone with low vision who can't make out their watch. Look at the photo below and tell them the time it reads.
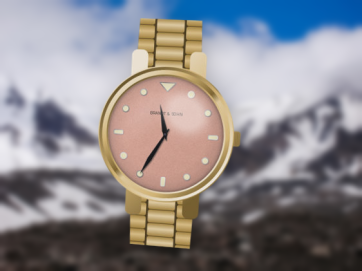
11:35
